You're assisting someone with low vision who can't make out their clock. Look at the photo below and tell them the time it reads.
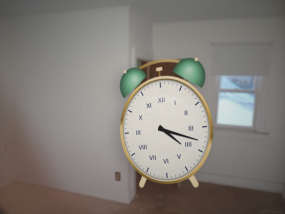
4:18
